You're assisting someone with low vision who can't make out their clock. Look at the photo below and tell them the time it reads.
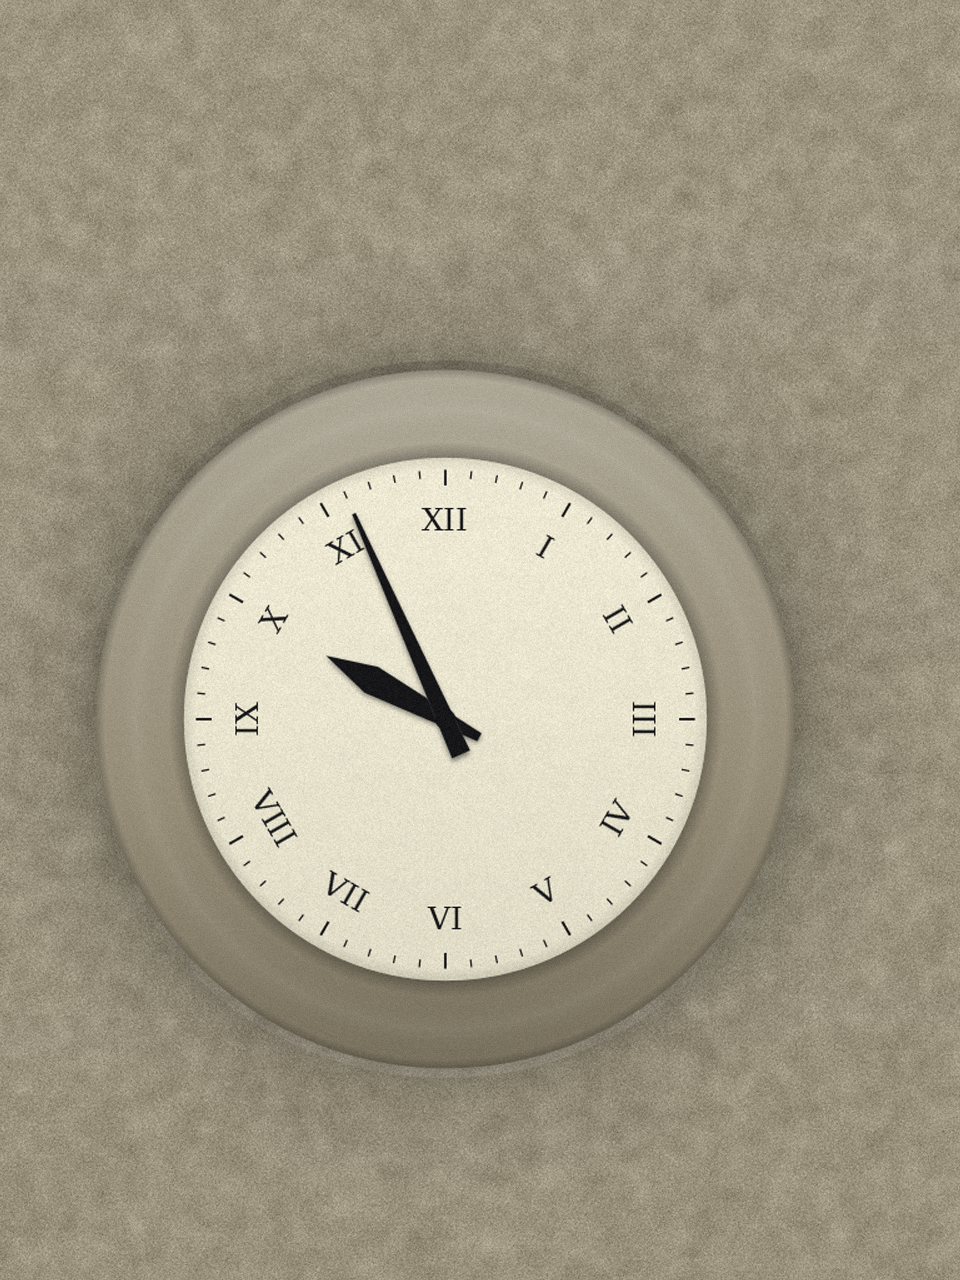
9:56
